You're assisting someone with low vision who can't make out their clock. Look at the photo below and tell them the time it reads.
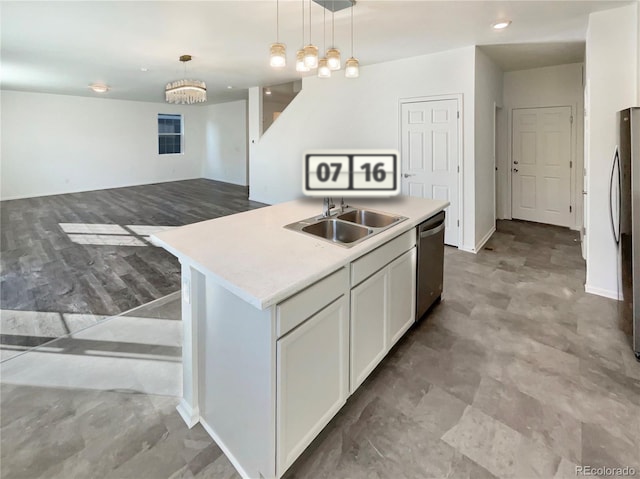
7:16
